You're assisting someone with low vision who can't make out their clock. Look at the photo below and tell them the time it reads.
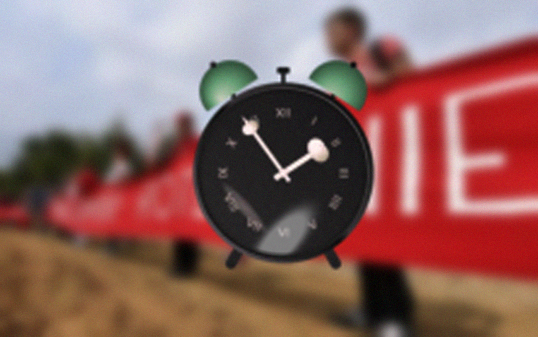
1:54
